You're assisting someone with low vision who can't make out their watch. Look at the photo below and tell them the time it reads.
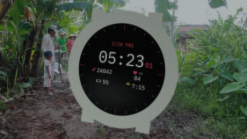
5:23
